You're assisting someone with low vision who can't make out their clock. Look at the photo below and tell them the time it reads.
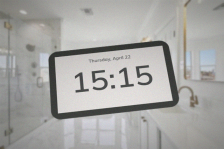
15:15
